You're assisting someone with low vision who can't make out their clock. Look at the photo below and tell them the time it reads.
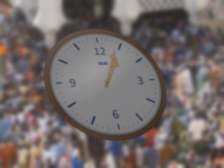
1:04
